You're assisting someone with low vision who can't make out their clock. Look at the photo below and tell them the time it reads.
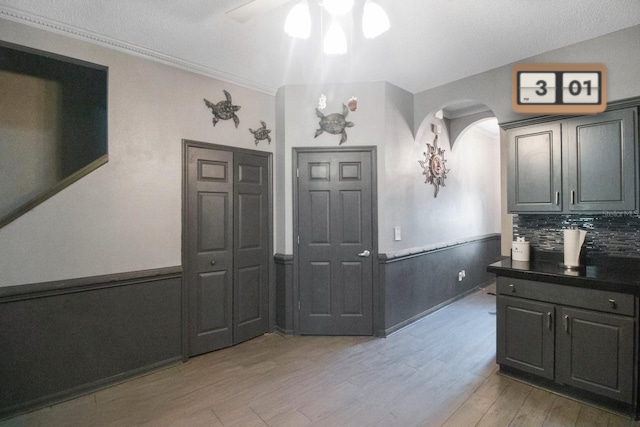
3:01
